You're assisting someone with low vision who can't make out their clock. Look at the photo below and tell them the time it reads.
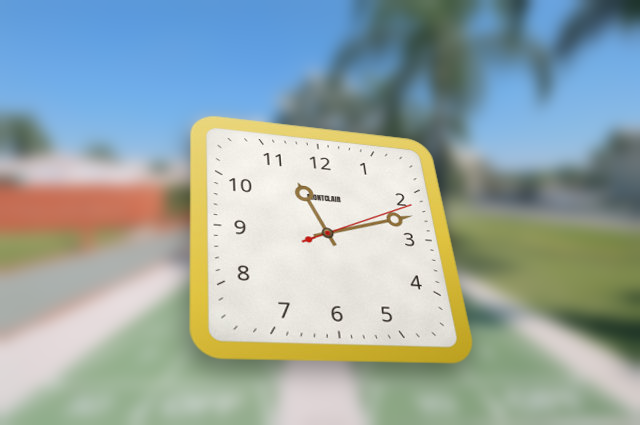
11:12:11
